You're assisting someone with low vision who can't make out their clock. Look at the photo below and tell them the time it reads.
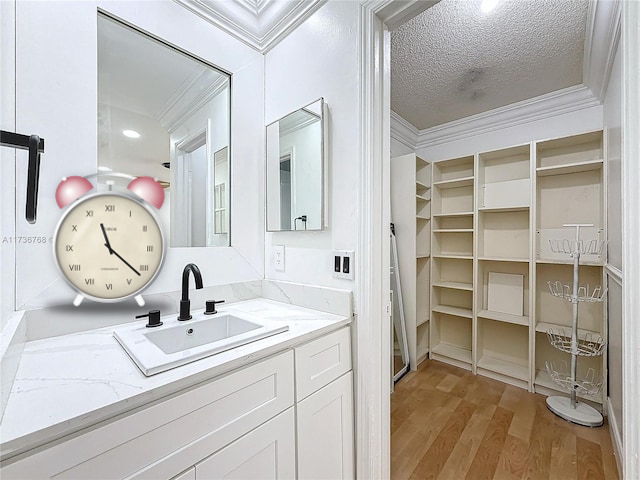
11:22
